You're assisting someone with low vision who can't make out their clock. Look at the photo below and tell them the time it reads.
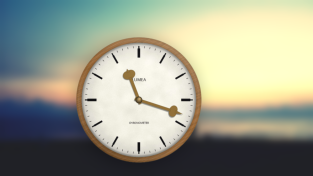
11:18
